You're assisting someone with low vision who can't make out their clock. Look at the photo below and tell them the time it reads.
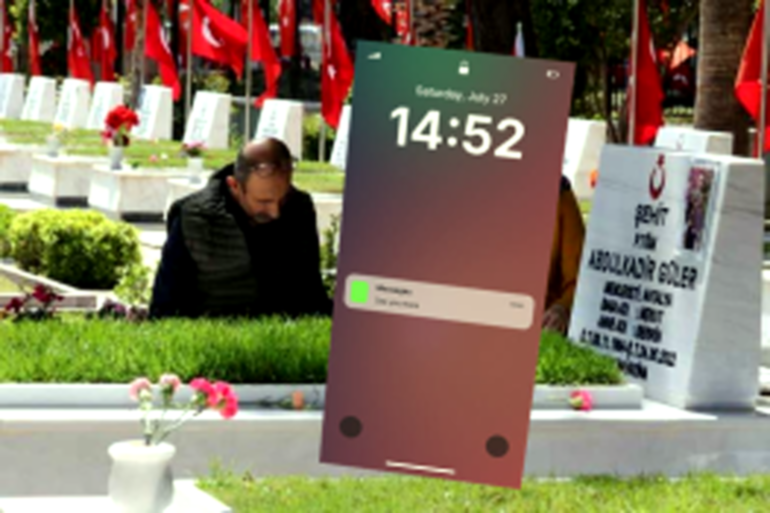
14:52
